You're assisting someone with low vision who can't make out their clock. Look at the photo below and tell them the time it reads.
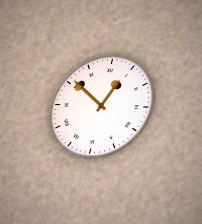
12:51
